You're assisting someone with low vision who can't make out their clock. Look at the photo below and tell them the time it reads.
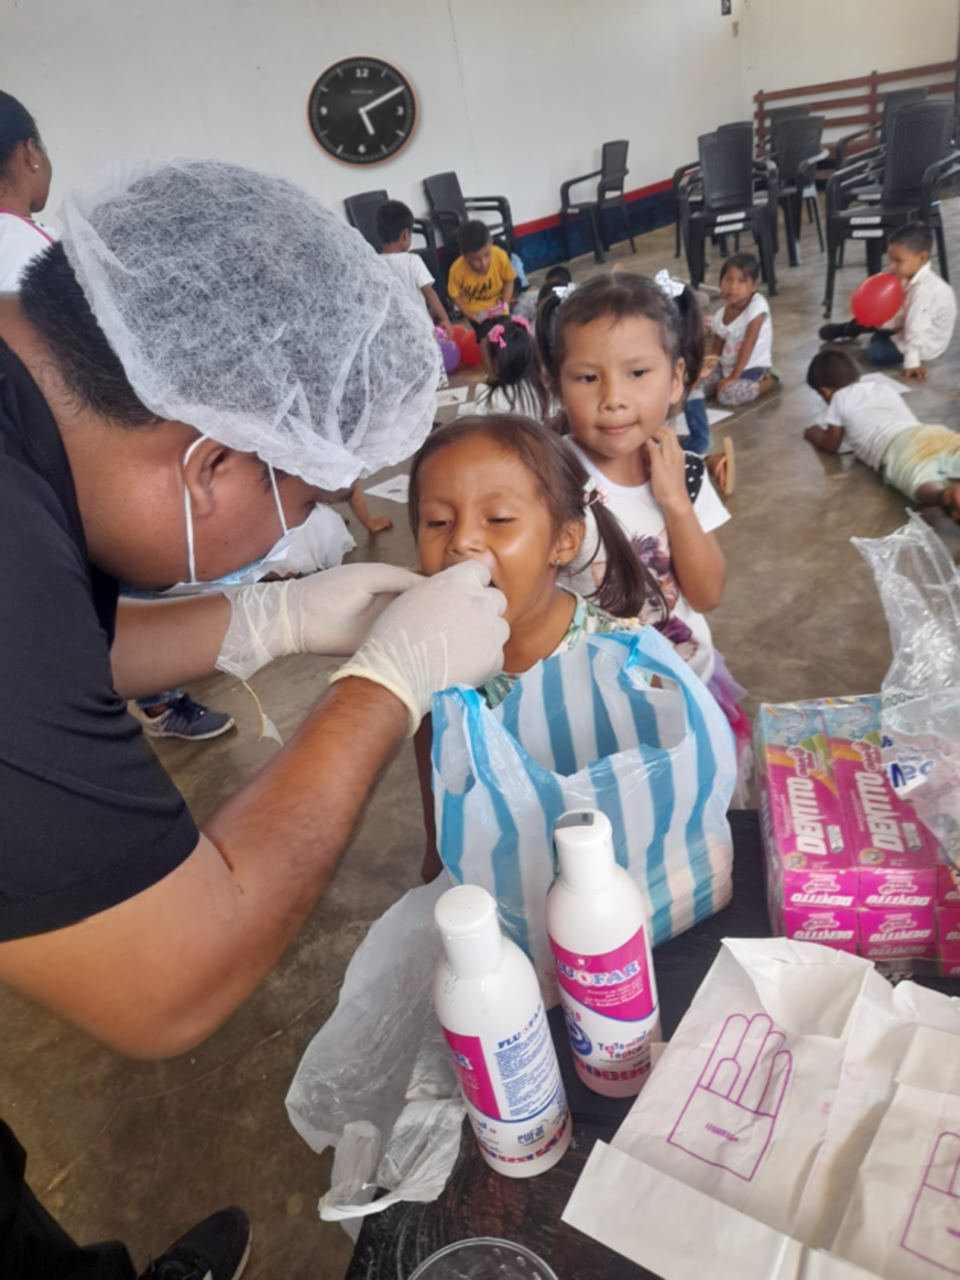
5:10
